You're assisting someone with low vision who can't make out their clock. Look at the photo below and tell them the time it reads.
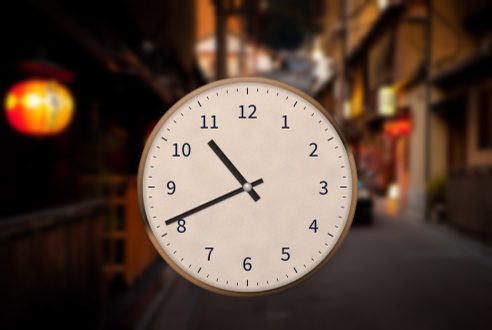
10:41
